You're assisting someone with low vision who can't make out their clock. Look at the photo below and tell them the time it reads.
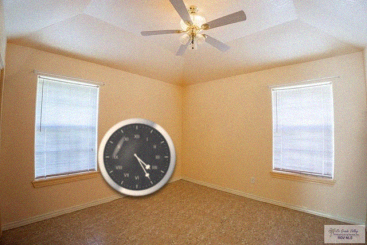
4:25
